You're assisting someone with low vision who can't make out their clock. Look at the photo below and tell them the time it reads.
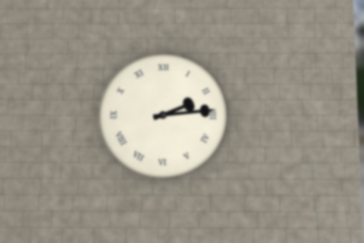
2:14
